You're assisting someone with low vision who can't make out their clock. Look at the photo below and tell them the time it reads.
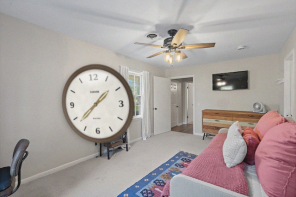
1:38
